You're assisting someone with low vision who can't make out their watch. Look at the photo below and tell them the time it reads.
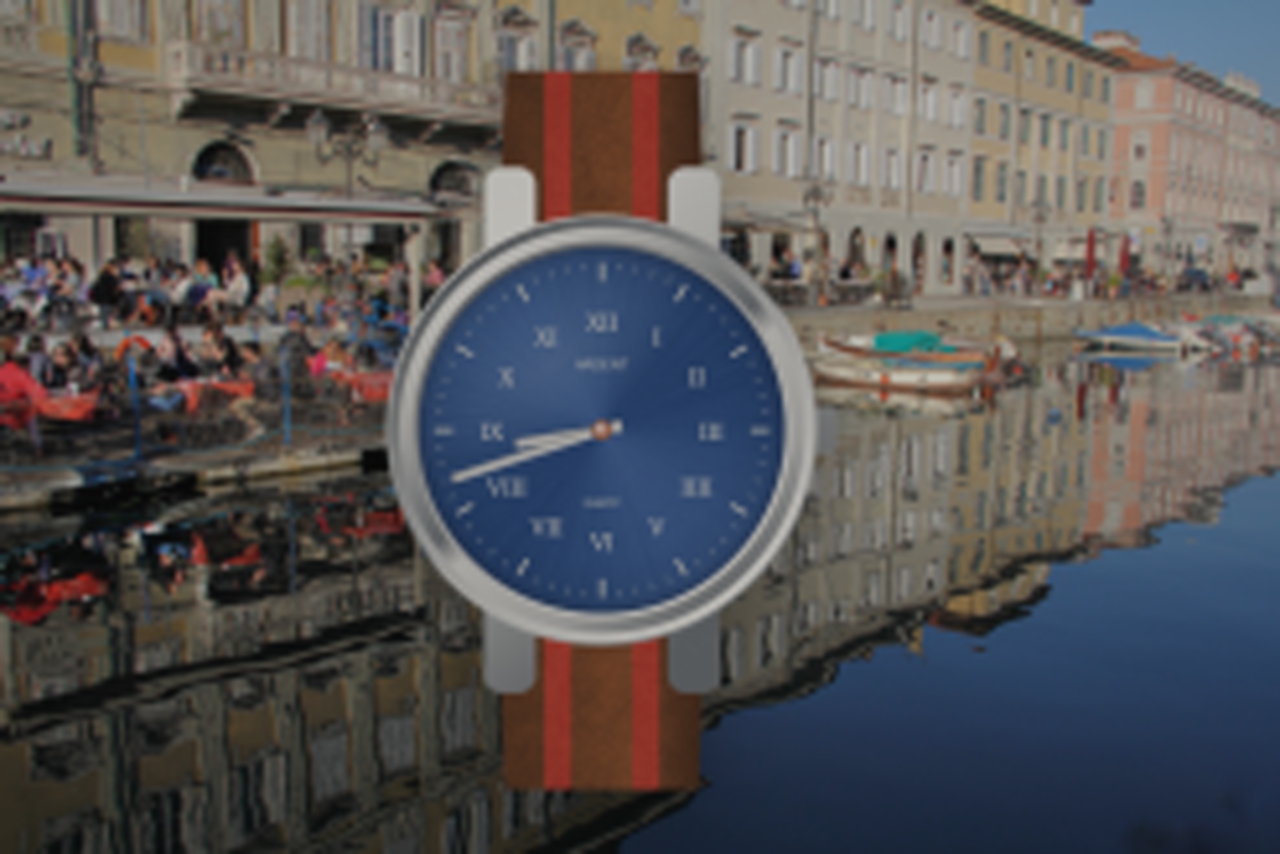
8:42
